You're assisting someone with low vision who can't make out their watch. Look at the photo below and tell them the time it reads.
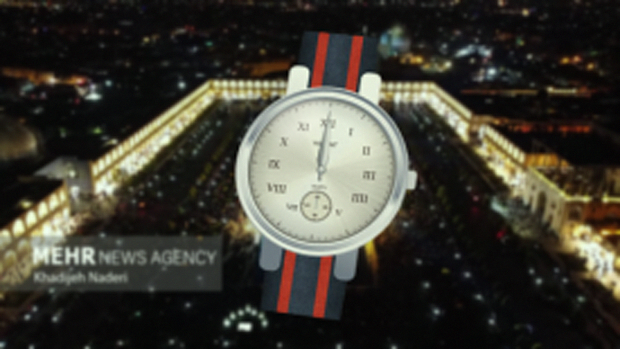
12:00
